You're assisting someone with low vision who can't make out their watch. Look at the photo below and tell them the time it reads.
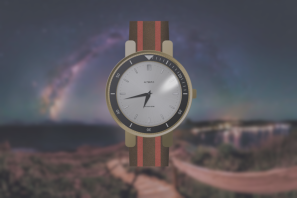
6:43
